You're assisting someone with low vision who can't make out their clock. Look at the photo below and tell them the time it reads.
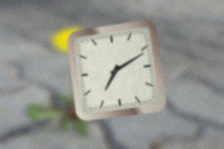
7:11
